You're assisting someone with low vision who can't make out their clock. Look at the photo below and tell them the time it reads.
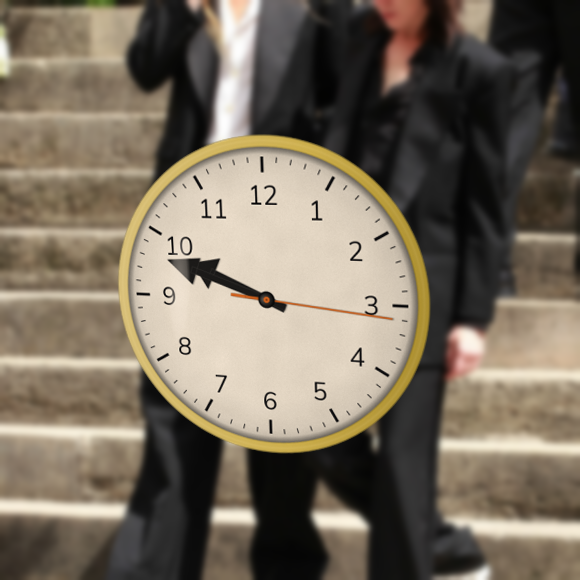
9:48:16
